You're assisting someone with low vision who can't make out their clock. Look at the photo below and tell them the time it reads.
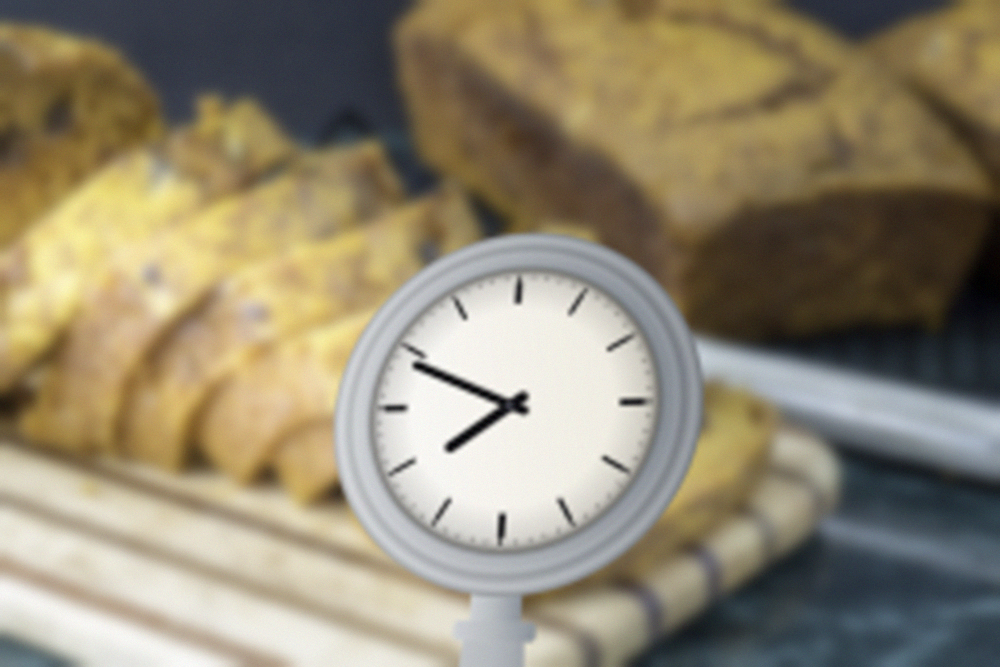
7:49
